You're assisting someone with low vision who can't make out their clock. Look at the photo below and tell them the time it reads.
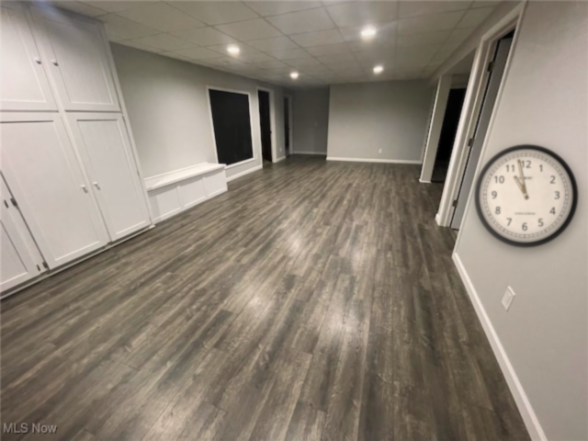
10:58
